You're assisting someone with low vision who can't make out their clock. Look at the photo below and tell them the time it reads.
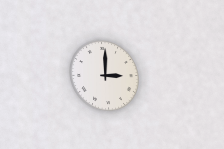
3:01
